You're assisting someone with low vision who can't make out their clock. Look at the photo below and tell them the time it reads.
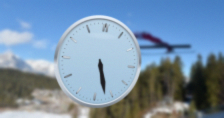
5:27
